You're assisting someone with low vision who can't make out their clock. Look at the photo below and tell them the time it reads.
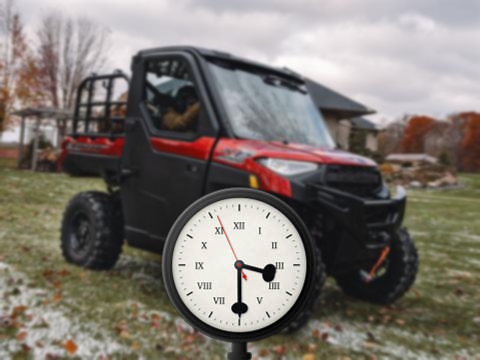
3:29:56
